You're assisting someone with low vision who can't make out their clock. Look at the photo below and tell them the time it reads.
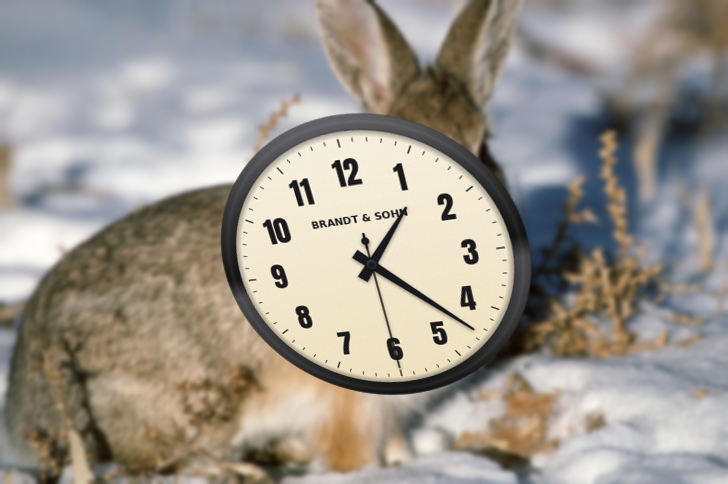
1:22:30
